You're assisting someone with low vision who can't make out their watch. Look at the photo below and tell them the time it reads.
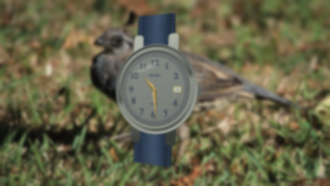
10:29
